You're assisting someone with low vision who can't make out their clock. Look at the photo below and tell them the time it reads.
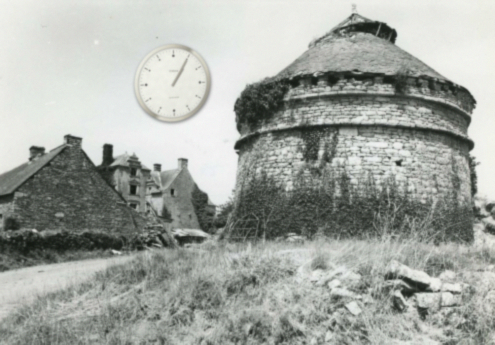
1:05
